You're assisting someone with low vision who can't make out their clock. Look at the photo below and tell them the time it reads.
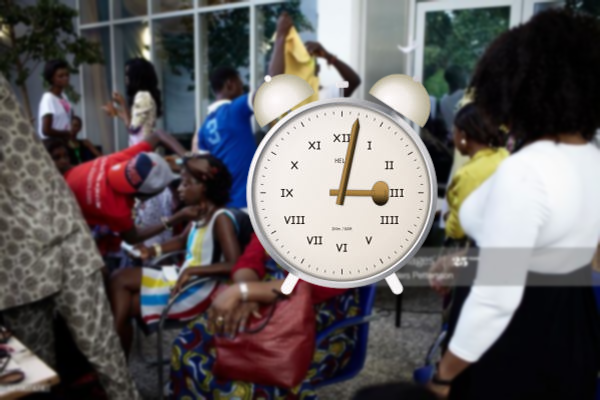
3:02
